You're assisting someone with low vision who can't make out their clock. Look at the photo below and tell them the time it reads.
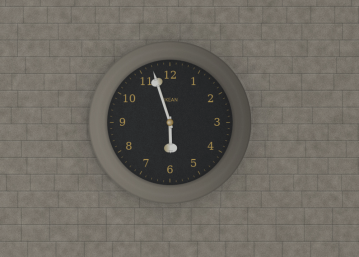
5:57
